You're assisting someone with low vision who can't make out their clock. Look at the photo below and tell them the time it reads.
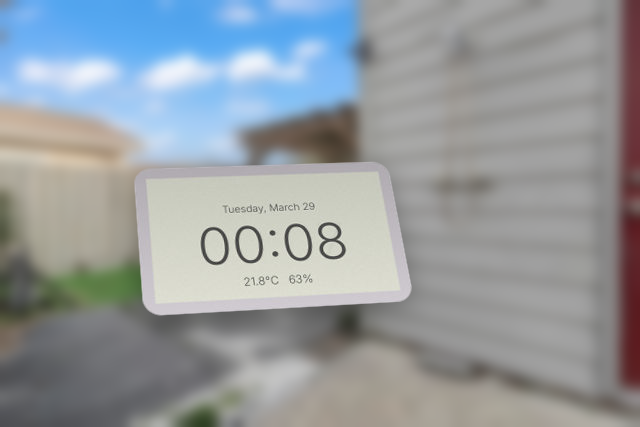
0:08
